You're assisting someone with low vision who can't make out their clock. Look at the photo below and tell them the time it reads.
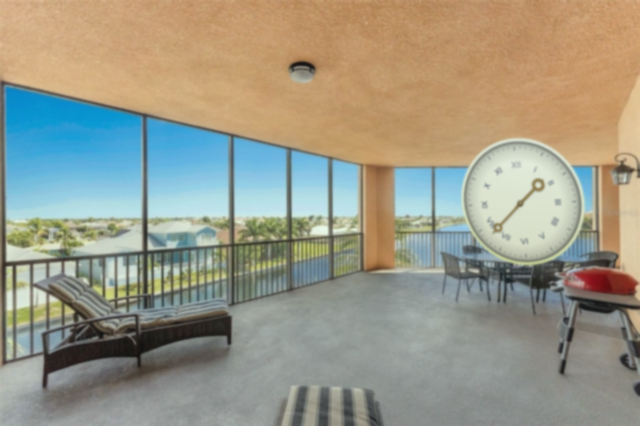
1:38
